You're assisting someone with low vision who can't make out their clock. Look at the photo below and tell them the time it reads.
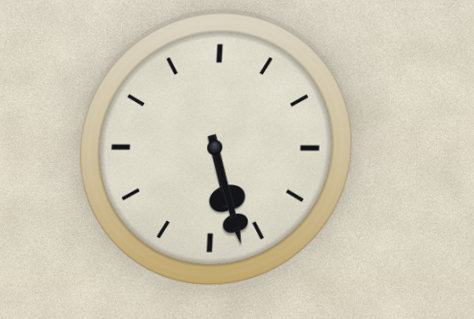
5:27
